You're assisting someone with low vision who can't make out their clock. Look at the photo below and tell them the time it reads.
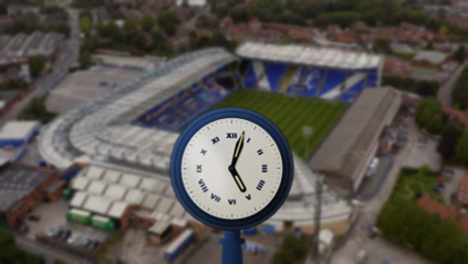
5:03
